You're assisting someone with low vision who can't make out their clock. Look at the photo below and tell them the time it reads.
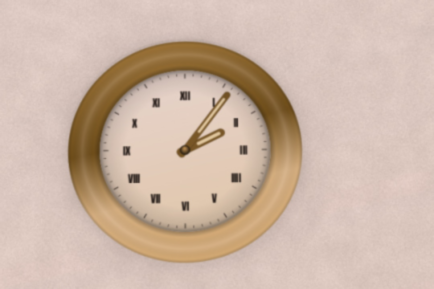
2:06
